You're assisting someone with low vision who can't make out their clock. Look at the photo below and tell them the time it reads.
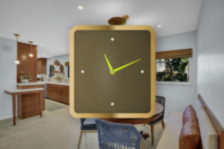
11:11
